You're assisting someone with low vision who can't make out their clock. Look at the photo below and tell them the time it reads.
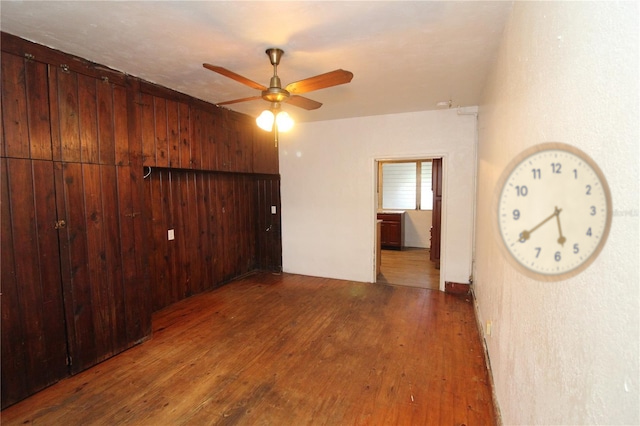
5:40
